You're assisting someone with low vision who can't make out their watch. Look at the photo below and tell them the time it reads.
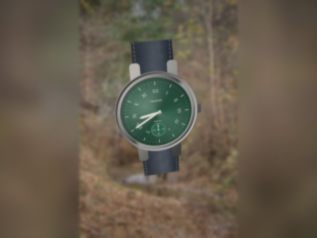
8:40
